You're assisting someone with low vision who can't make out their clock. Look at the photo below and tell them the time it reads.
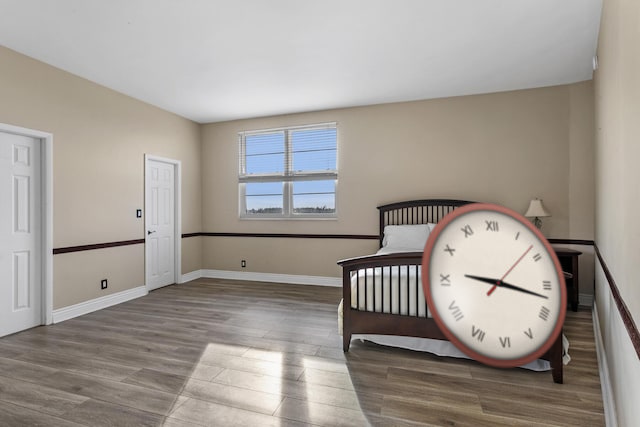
9:17:08
